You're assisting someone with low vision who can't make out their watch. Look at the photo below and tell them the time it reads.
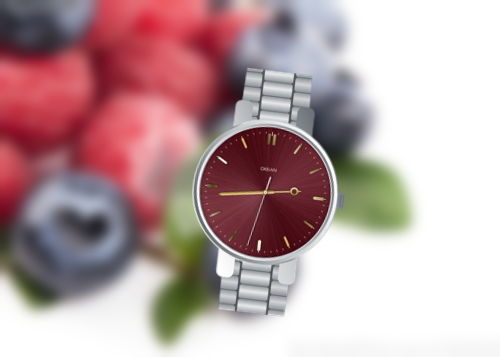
2:43:32
